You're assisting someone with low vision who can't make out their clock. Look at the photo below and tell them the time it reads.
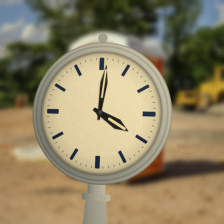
4:01
